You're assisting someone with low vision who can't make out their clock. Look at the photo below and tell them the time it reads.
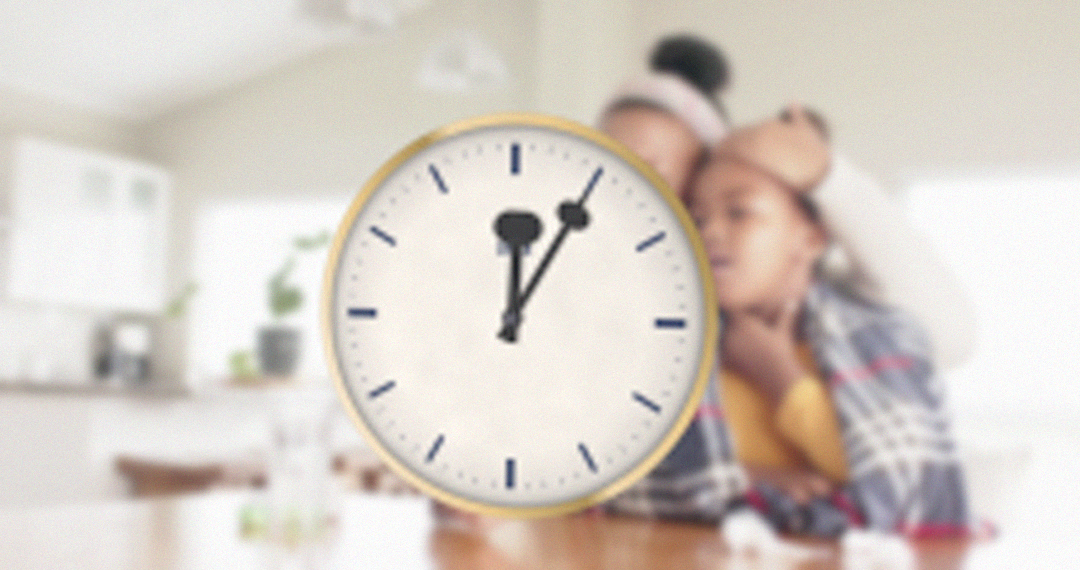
12:05
